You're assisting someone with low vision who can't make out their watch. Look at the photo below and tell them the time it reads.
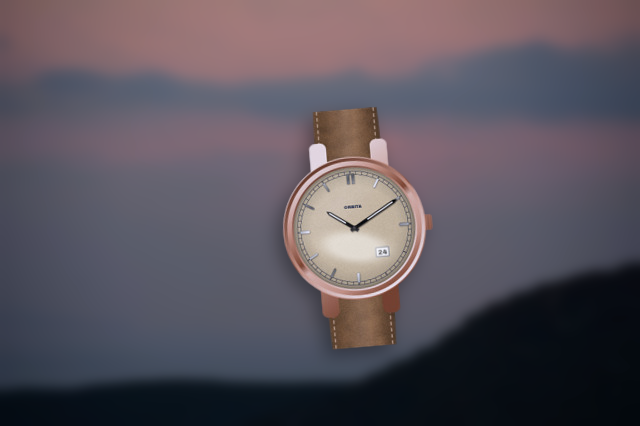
10:10
